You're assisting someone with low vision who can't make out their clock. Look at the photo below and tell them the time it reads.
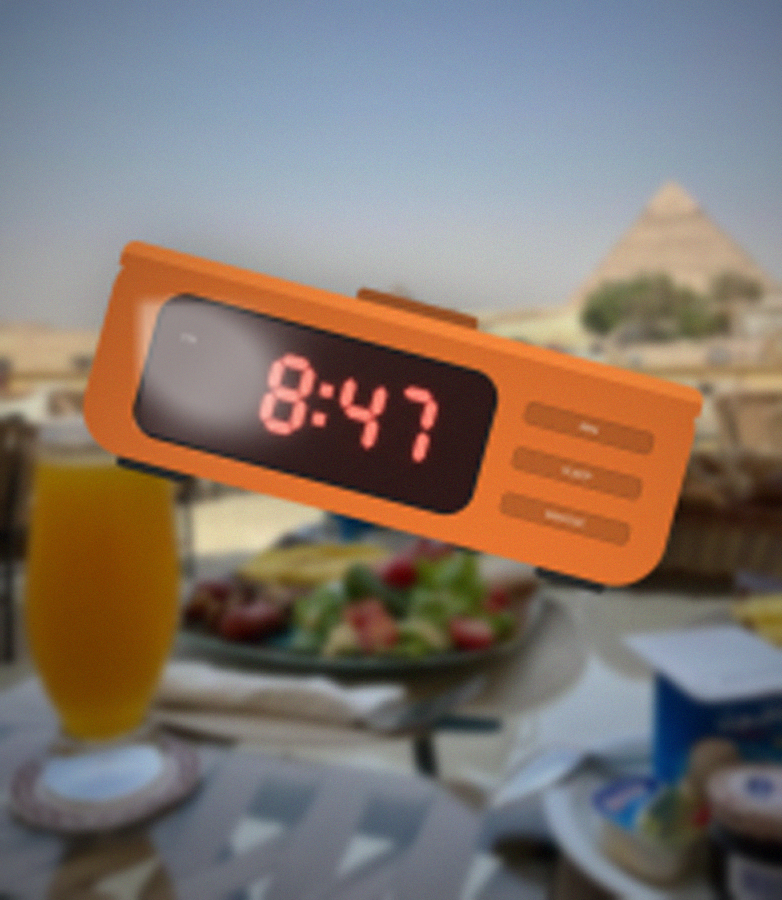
8:47
